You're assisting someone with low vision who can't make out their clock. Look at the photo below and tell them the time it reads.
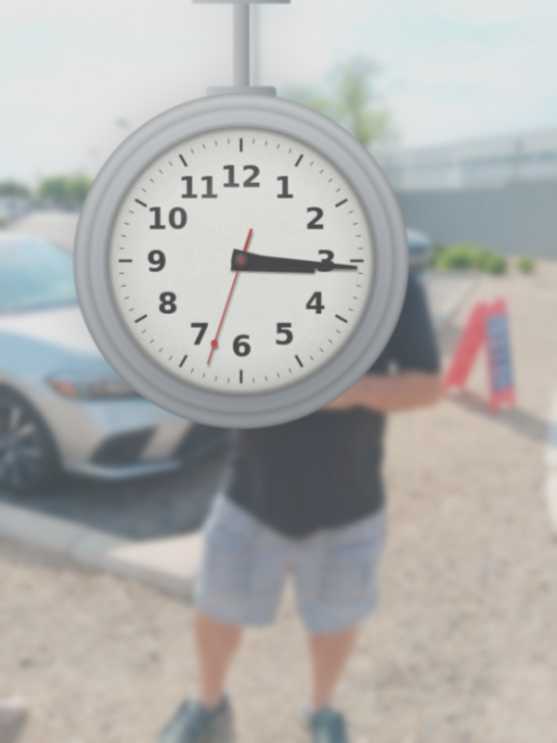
3:15:33
